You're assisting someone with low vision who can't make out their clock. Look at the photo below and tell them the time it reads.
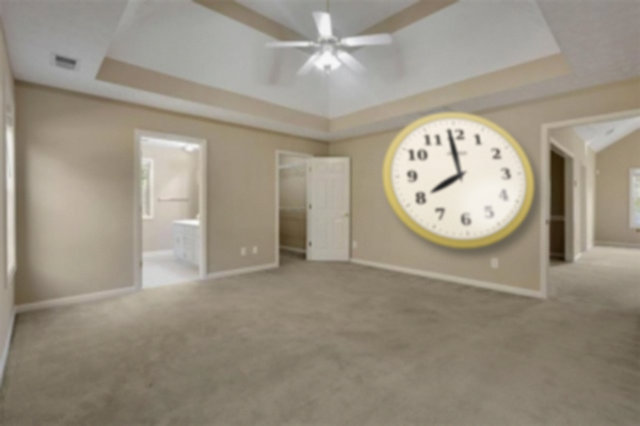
7:59
